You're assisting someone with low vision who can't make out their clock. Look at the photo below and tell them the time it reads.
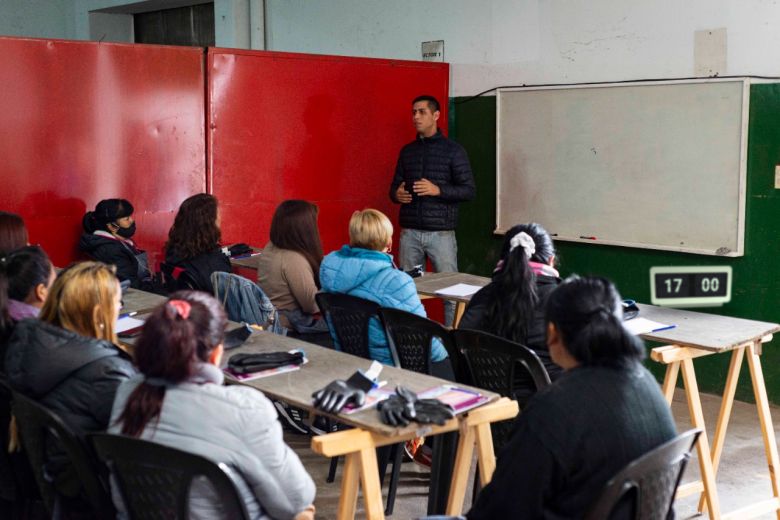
17:00
